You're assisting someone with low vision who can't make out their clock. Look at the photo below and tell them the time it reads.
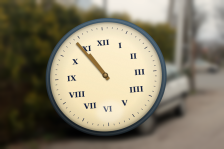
10:54
